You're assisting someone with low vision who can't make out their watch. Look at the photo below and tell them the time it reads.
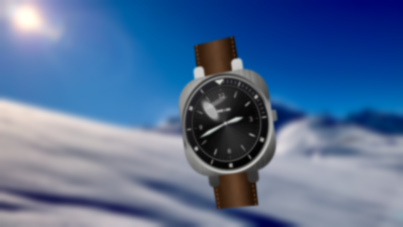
2:42
